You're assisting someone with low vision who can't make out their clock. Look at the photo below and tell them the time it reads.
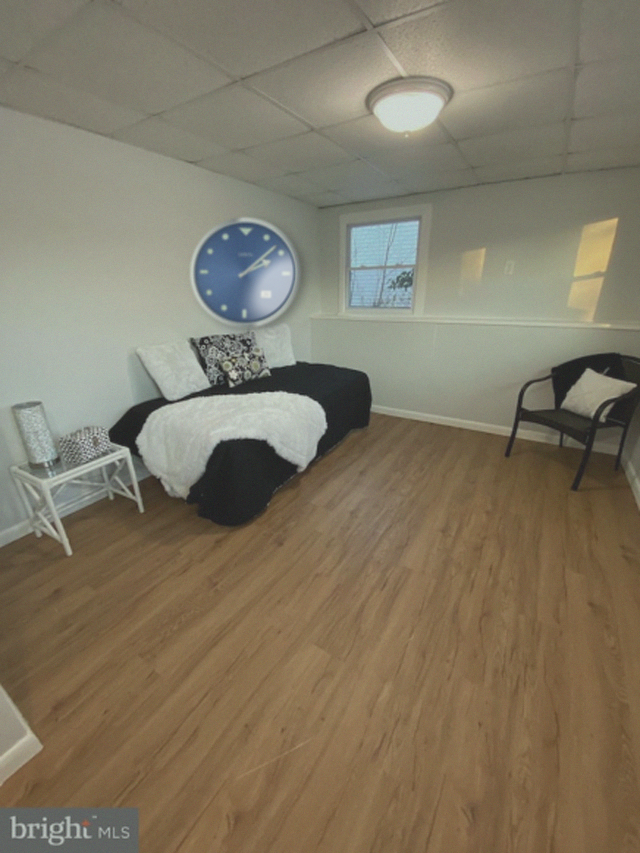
2:08
